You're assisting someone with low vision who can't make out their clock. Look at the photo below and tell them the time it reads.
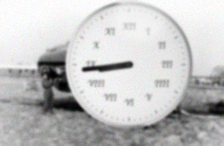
8:44
